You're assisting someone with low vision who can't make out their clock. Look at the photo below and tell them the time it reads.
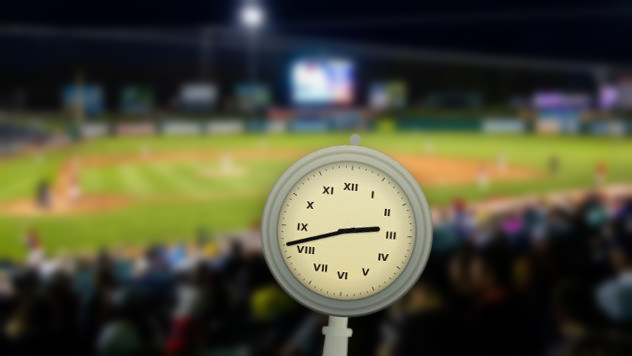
2:42
